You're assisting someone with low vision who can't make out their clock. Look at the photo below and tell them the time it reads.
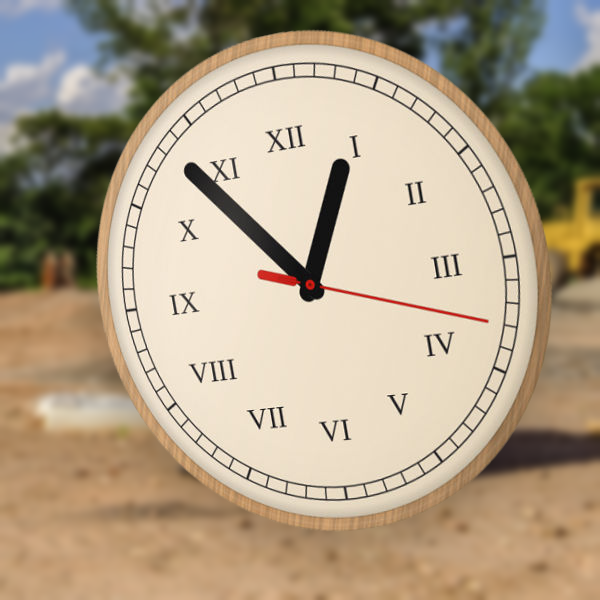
12:53:18
